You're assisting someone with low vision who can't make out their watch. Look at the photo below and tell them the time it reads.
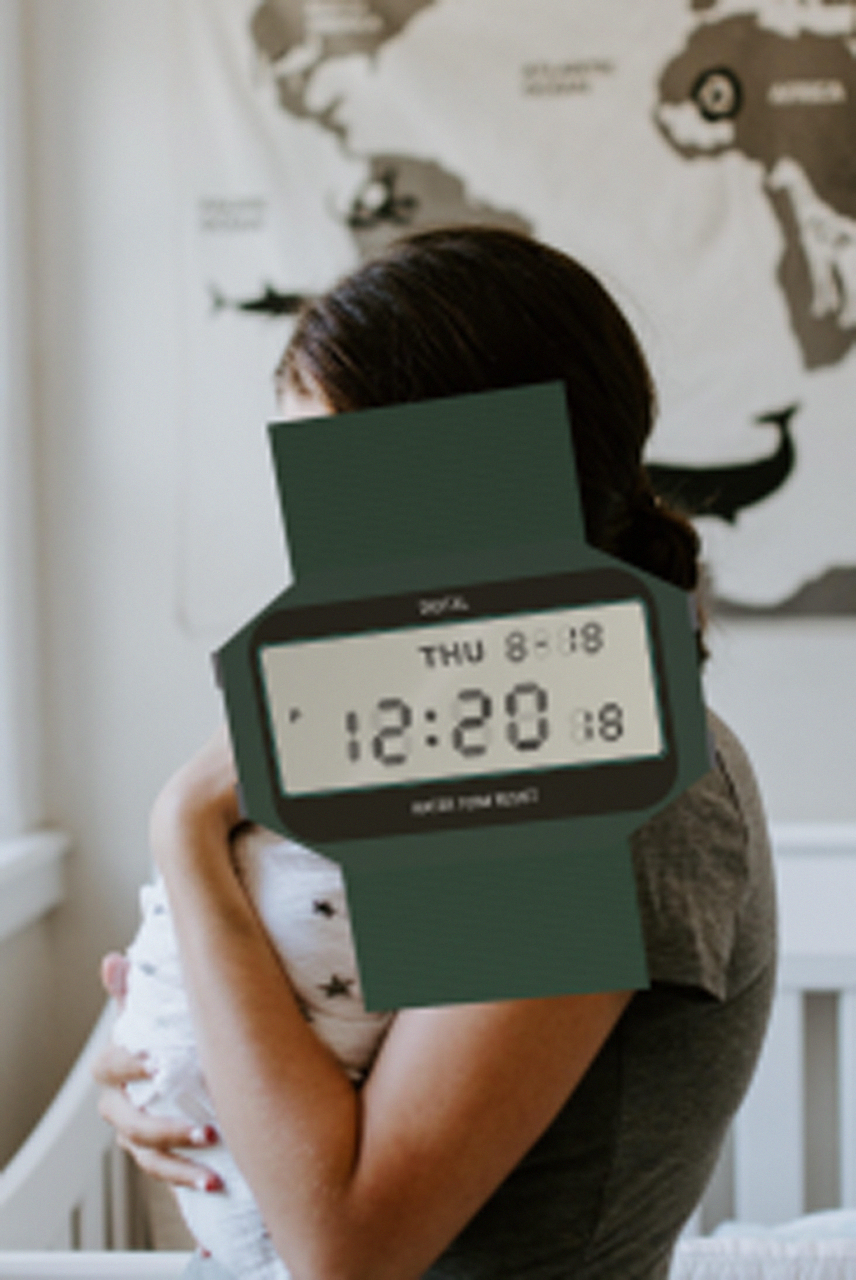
12:20:18
